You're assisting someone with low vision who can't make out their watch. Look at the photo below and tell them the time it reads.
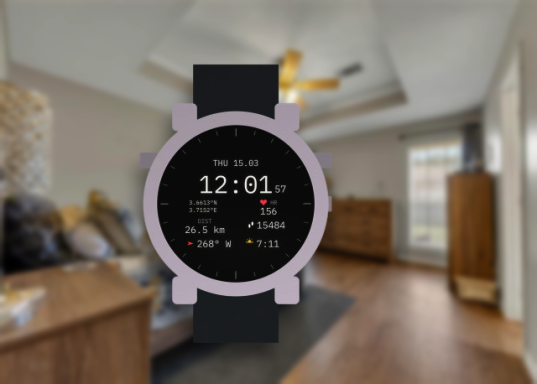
12:01:57
